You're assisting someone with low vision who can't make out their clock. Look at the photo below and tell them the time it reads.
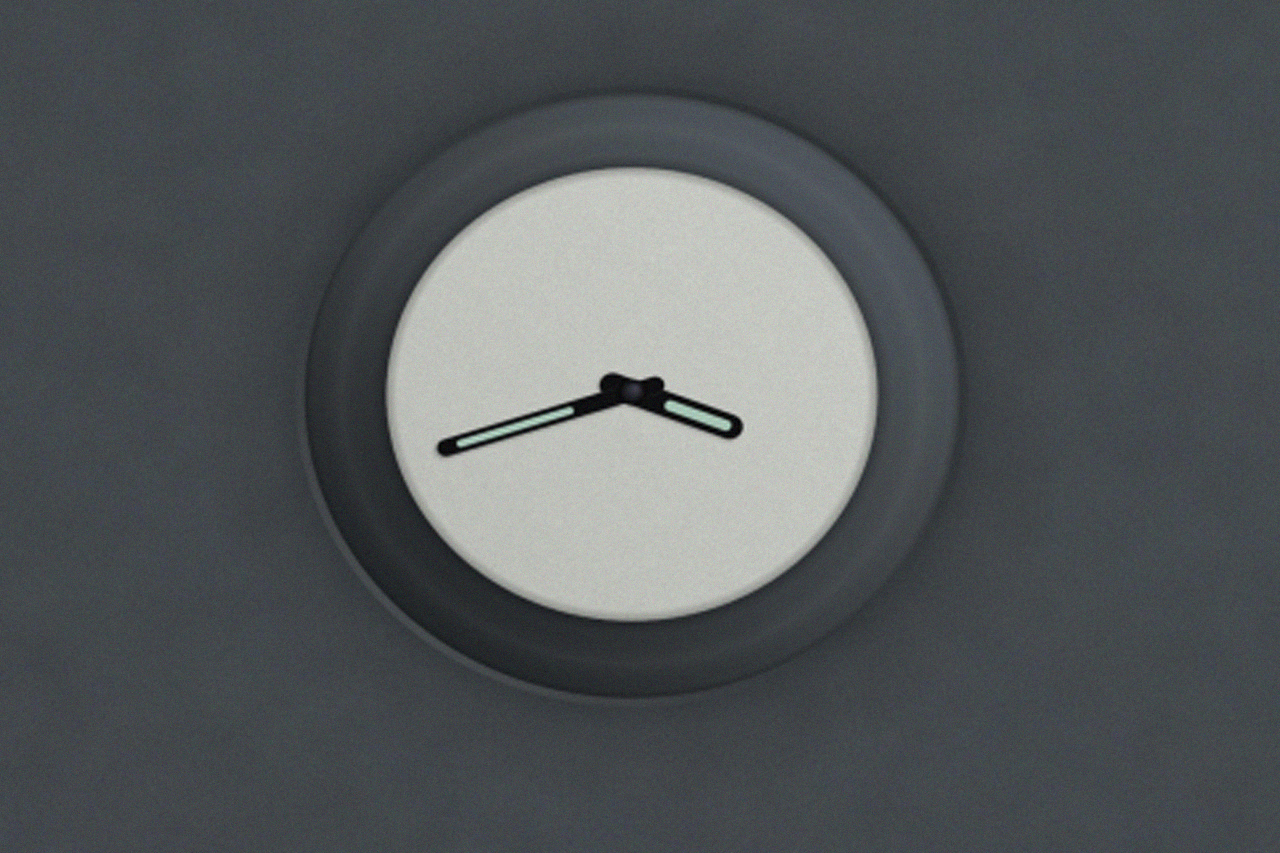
3:42
